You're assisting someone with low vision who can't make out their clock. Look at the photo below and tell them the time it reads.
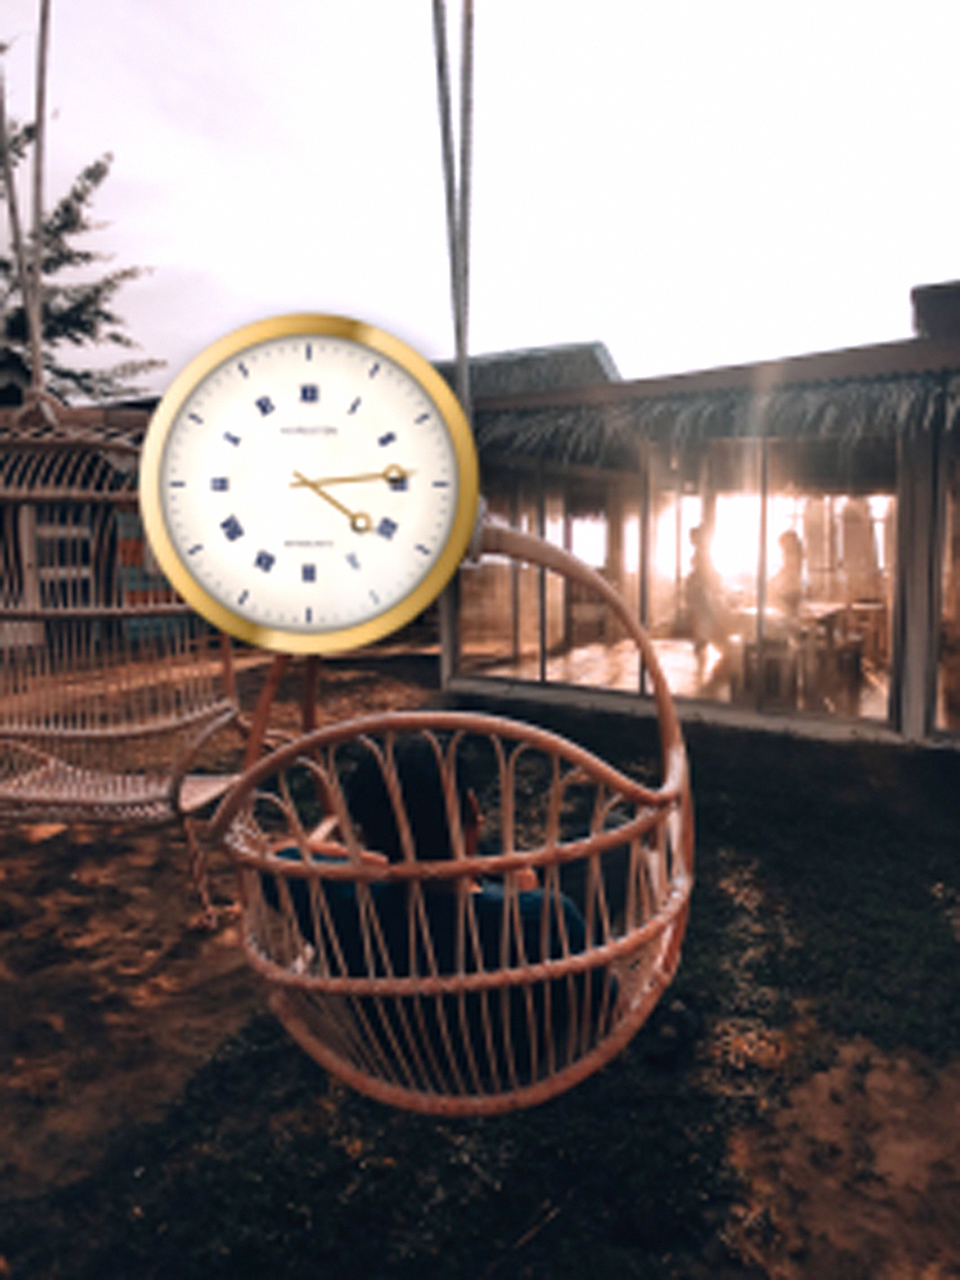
4:14
